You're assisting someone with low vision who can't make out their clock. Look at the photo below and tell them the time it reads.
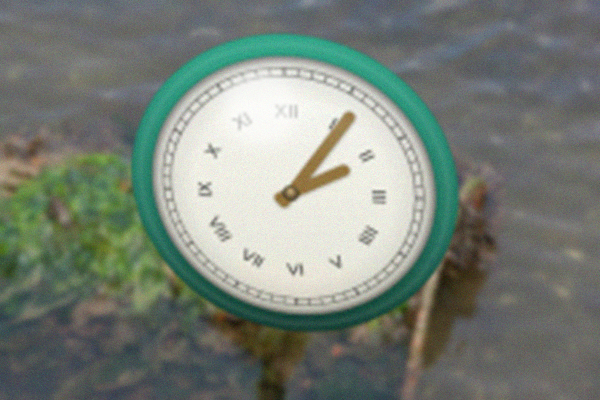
2:06
